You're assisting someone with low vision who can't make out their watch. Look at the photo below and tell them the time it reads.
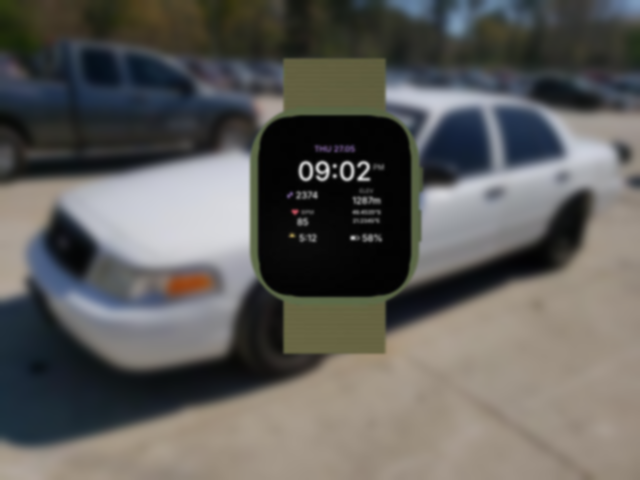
9:02
